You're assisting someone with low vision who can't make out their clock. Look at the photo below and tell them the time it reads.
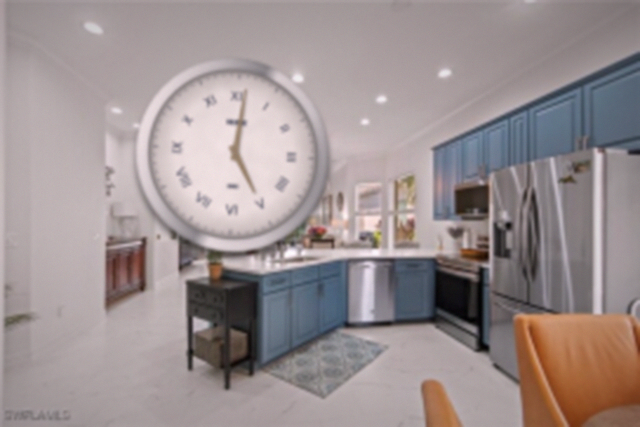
5:01
